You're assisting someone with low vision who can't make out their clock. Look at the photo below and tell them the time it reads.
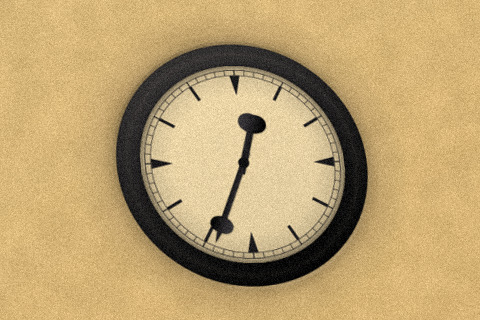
12:34
